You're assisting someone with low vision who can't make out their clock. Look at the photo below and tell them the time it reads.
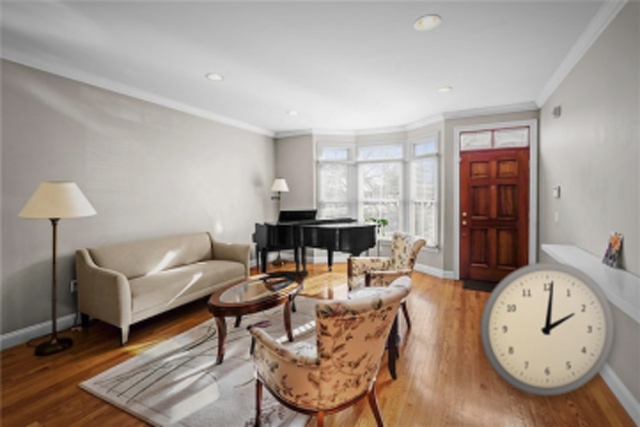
2:01
